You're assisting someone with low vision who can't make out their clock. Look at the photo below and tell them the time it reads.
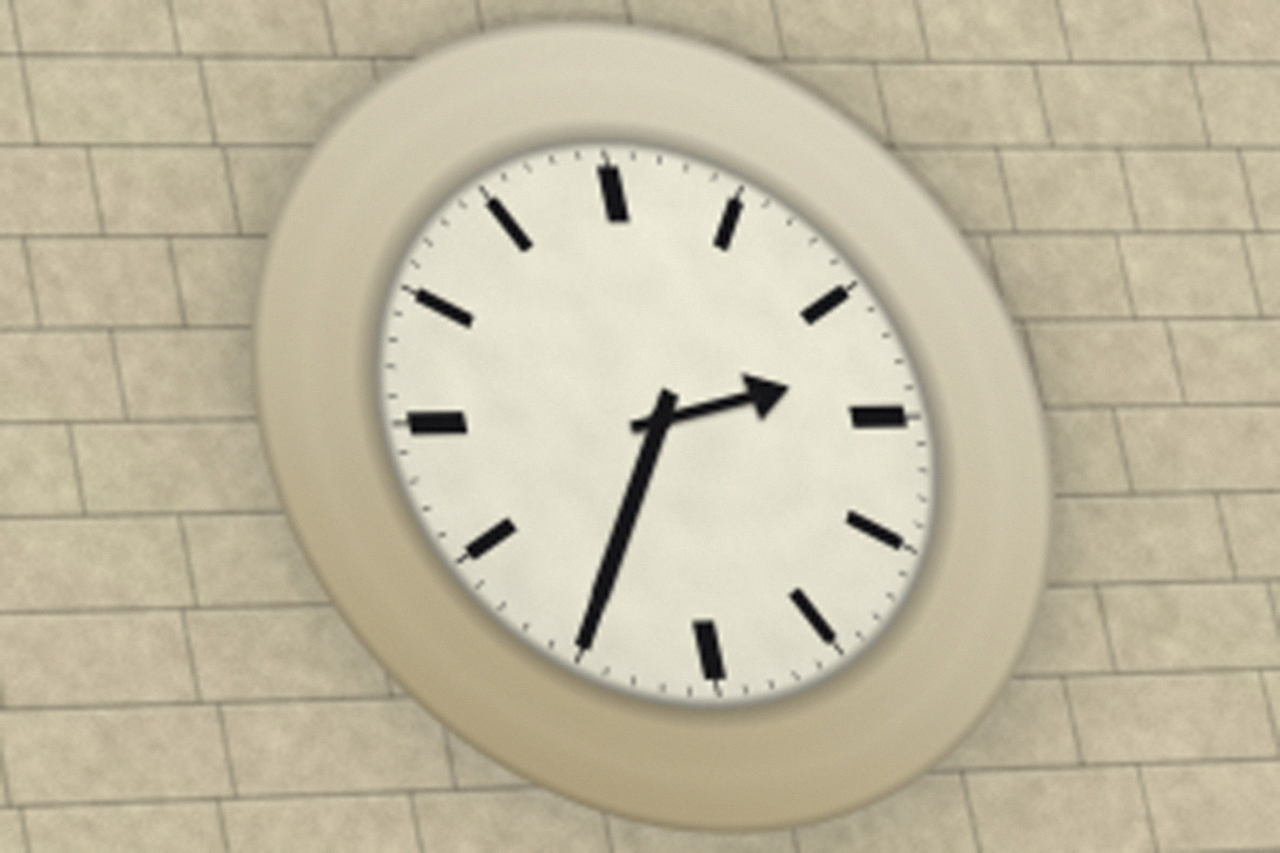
2:35
